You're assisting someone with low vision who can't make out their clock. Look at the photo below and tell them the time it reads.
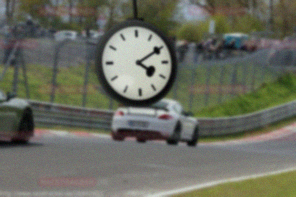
4:10
